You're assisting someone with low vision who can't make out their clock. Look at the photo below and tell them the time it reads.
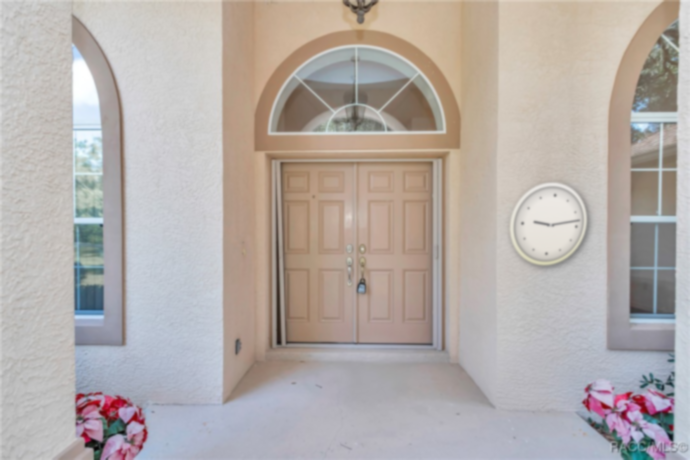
9:13
